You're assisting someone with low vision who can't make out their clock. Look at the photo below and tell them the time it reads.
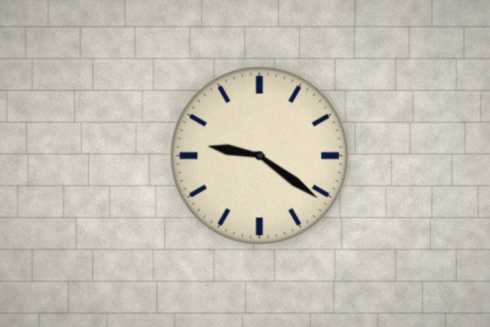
9:21
